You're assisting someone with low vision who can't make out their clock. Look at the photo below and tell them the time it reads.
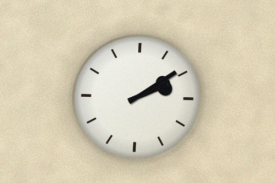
2:09
